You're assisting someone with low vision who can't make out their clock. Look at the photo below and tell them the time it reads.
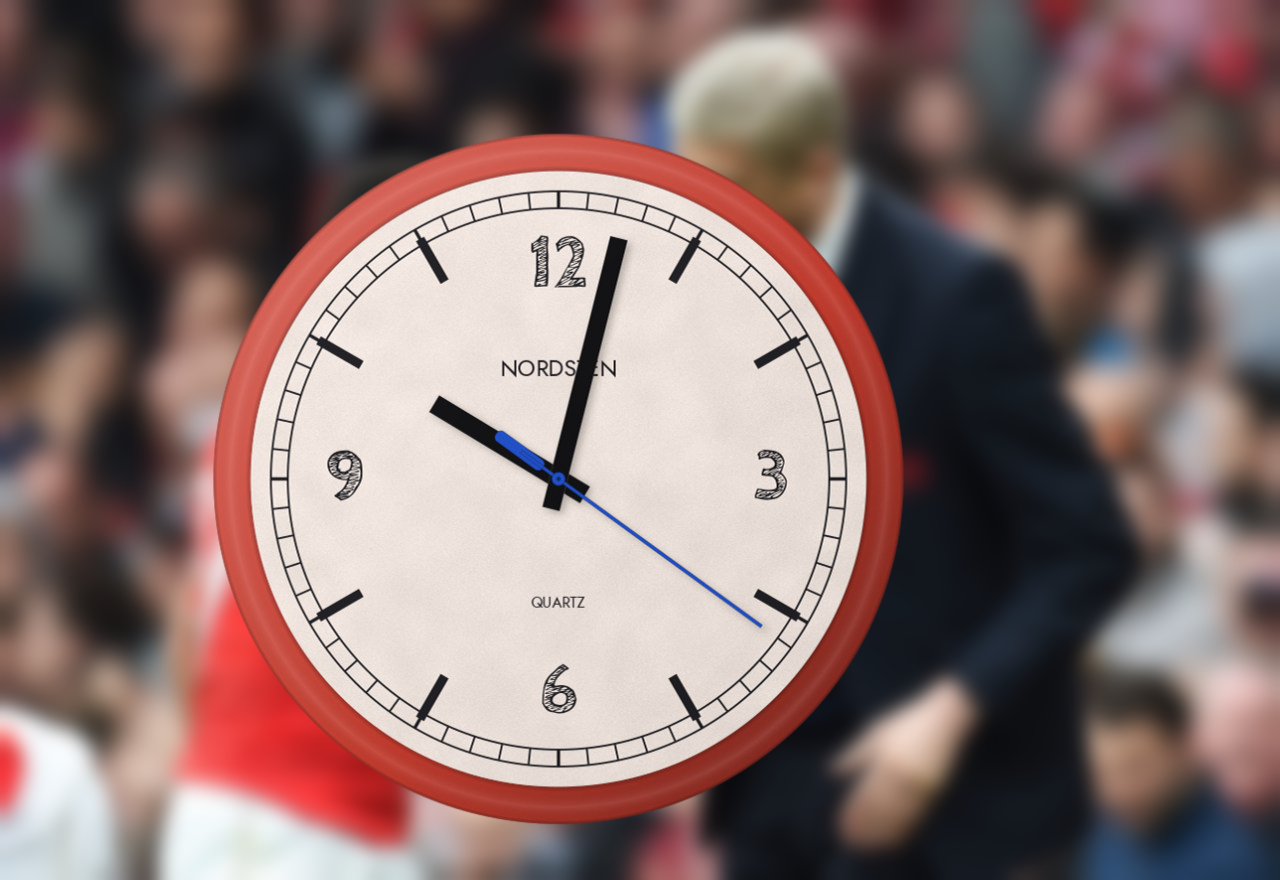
10:02:21
